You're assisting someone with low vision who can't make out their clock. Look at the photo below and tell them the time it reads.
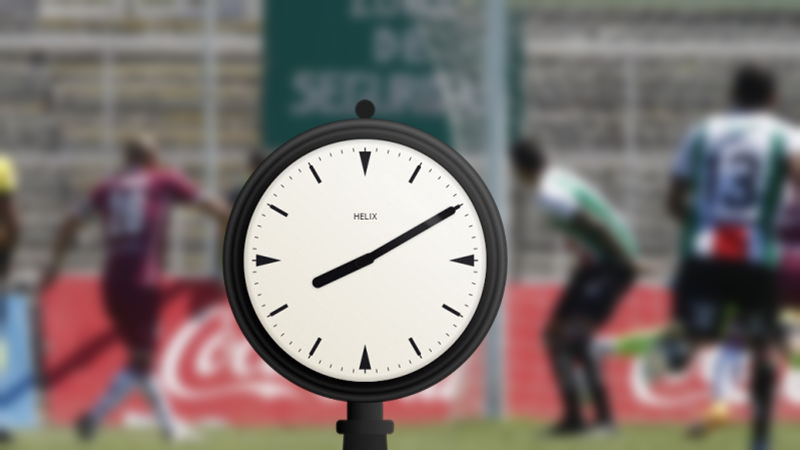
8:10
